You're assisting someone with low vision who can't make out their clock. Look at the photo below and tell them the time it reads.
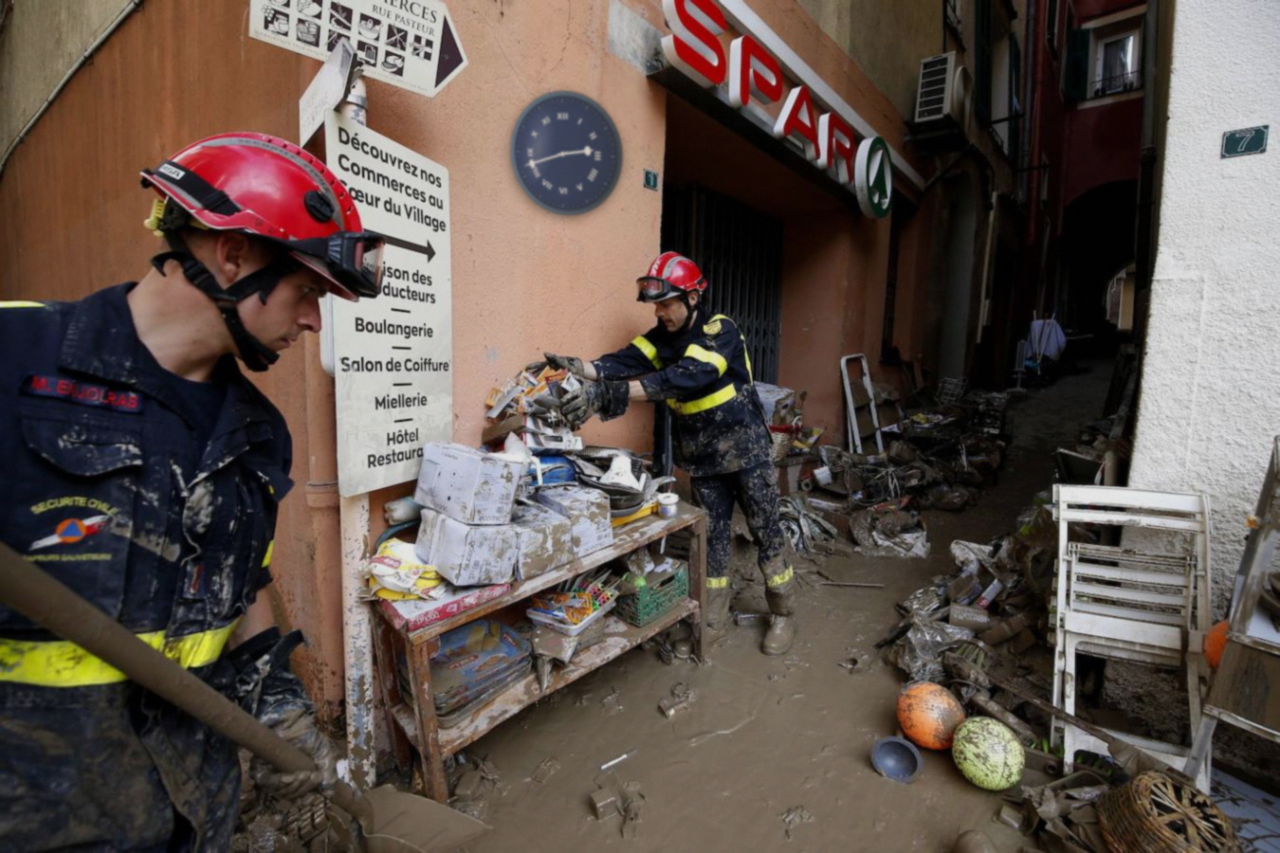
2:42
